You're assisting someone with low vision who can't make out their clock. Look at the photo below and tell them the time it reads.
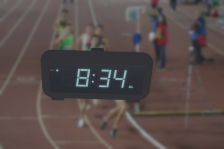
8:34
